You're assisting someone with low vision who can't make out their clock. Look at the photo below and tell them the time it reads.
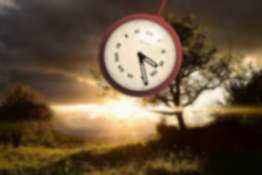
3:24
